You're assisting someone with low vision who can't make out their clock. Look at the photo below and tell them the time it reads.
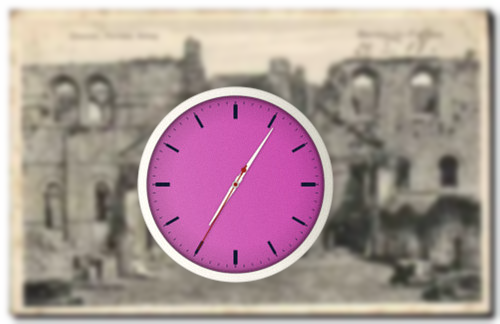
7:05:35
